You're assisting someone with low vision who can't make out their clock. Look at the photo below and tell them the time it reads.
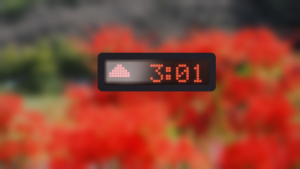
3:01
